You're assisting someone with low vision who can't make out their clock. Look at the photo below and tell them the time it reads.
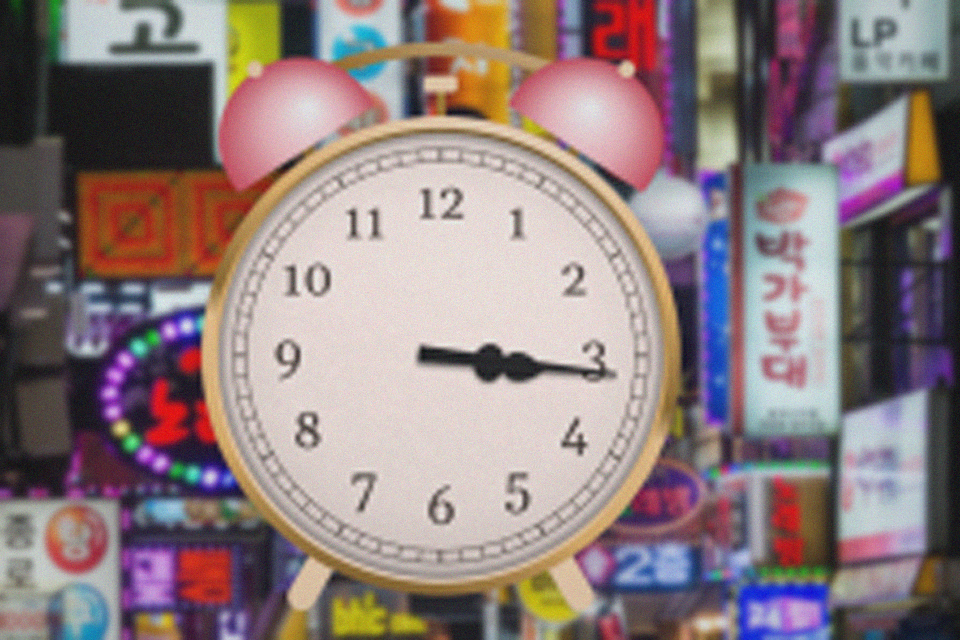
3:16
